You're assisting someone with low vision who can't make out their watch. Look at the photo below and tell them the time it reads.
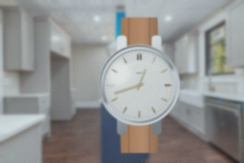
12:42
